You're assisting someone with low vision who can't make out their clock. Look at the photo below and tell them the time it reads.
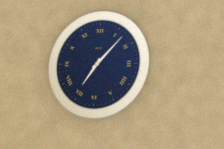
7:07
